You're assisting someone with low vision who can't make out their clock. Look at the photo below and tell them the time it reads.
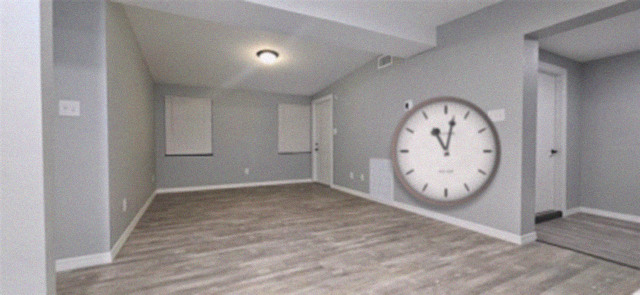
11:02
